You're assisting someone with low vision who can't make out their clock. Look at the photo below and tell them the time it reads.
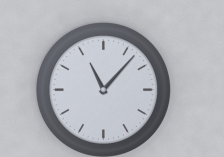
11:07
